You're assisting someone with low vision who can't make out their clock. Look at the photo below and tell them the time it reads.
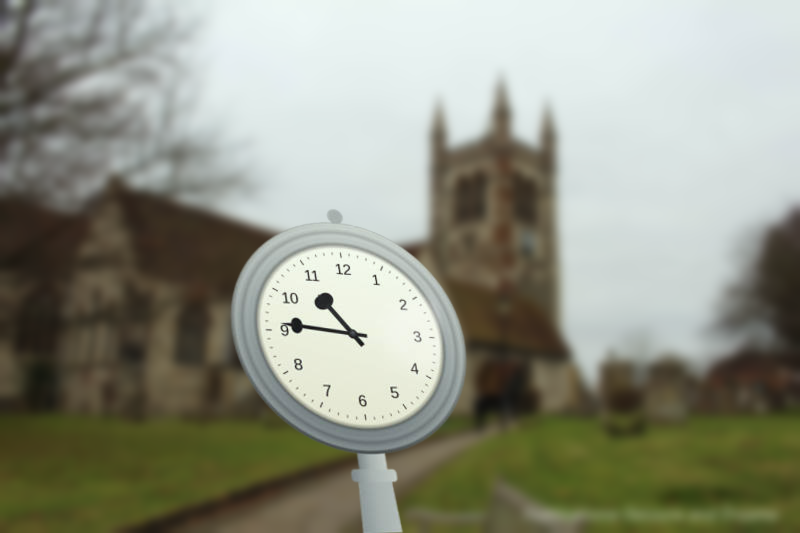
10:46
